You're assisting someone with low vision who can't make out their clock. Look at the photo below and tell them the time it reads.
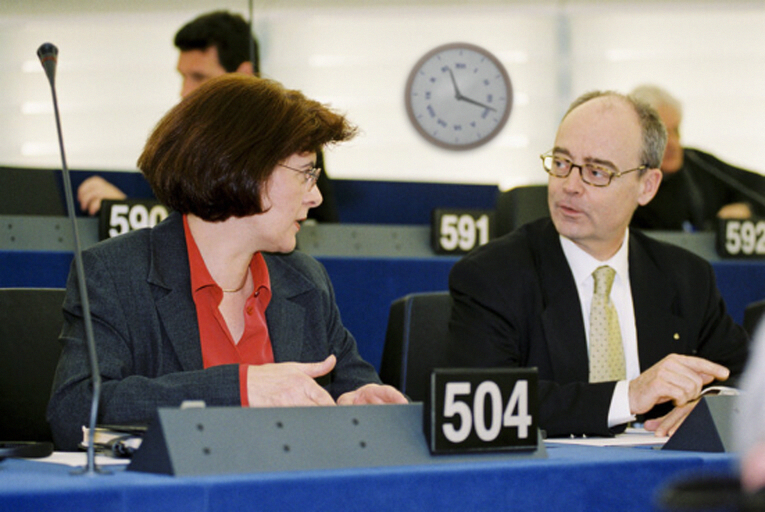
11:18
